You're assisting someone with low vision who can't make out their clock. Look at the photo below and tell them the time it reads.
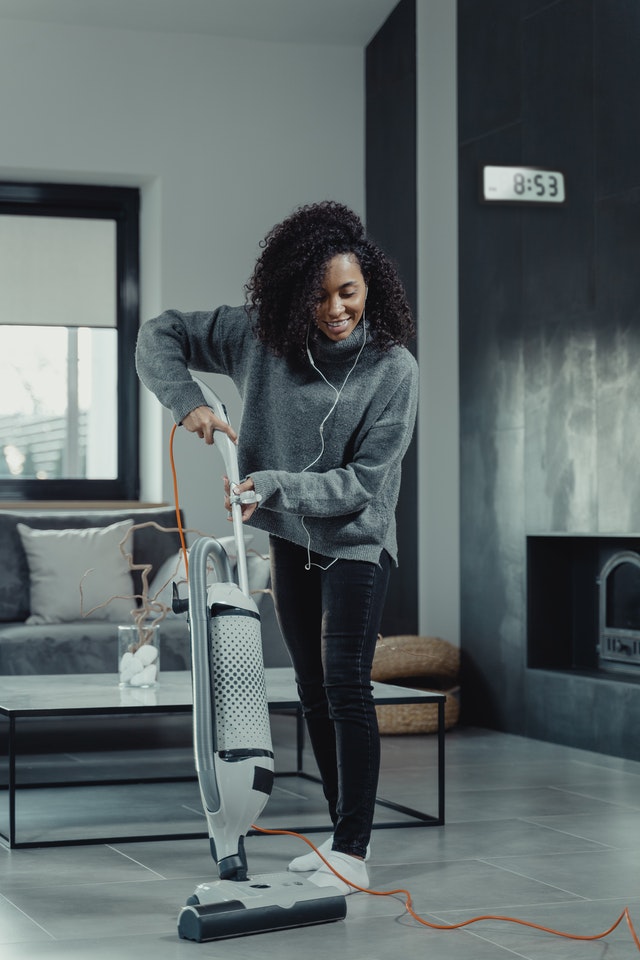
8:53
